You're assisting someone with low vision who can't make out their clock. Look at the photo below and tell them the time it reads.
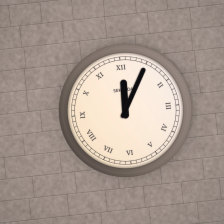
12:05
